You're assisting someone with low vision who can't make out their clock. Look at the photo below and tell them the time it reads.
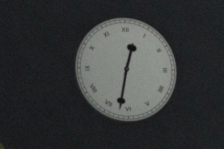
12:32
